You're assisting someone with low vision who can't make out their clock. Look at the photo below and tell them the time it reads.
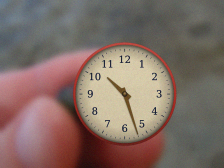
10:27
